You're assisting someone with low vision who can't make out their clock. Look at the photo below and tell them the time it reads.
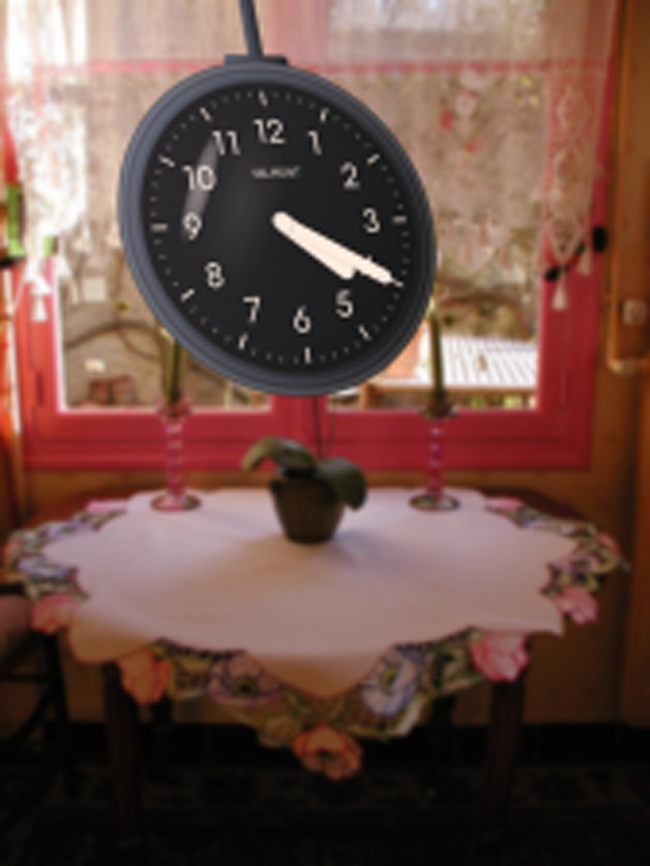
4:20
